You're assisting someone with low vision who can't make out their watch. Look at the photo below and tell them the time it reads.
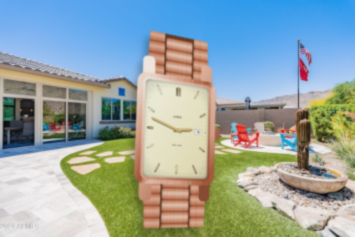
2:48
